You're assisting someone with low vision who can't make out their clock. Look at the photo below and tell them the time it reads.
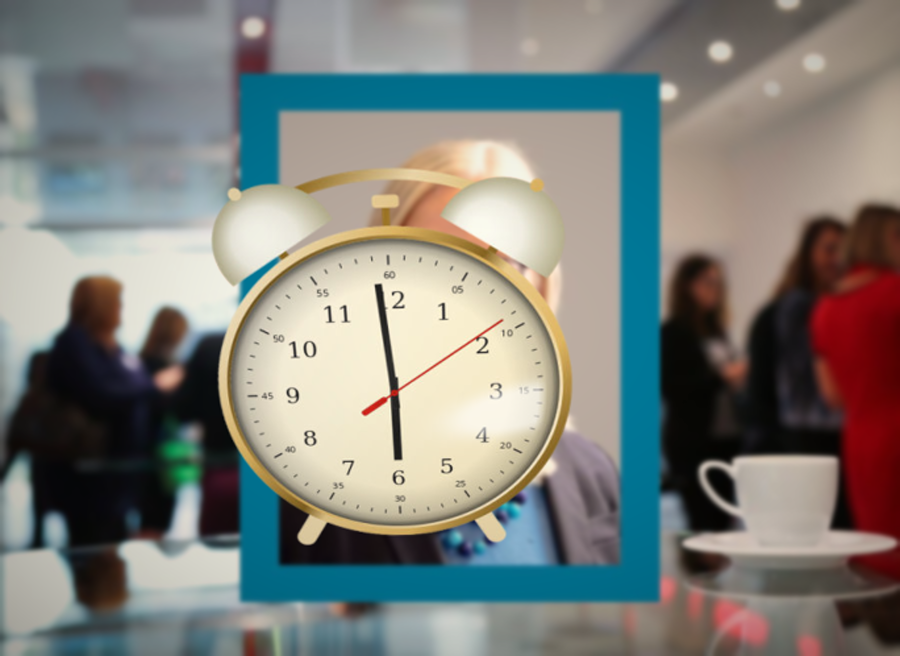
5:59:09
